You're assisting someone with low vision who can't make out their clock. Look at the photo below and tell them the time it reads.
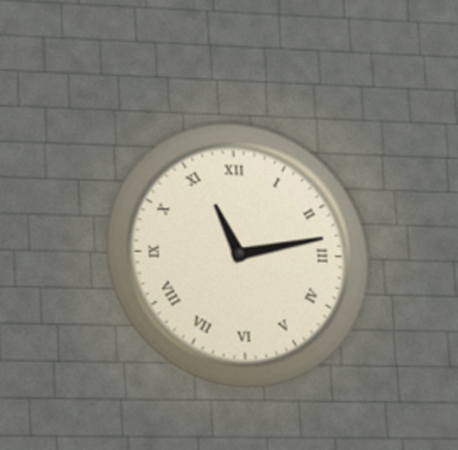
11:13
